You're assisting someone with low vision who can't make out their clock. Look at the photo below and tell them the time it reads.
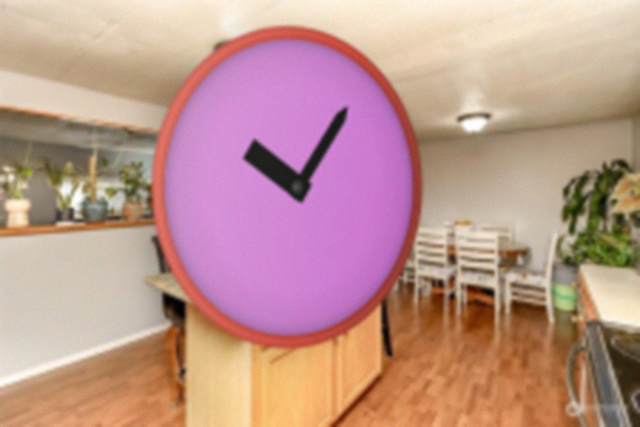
10:06
